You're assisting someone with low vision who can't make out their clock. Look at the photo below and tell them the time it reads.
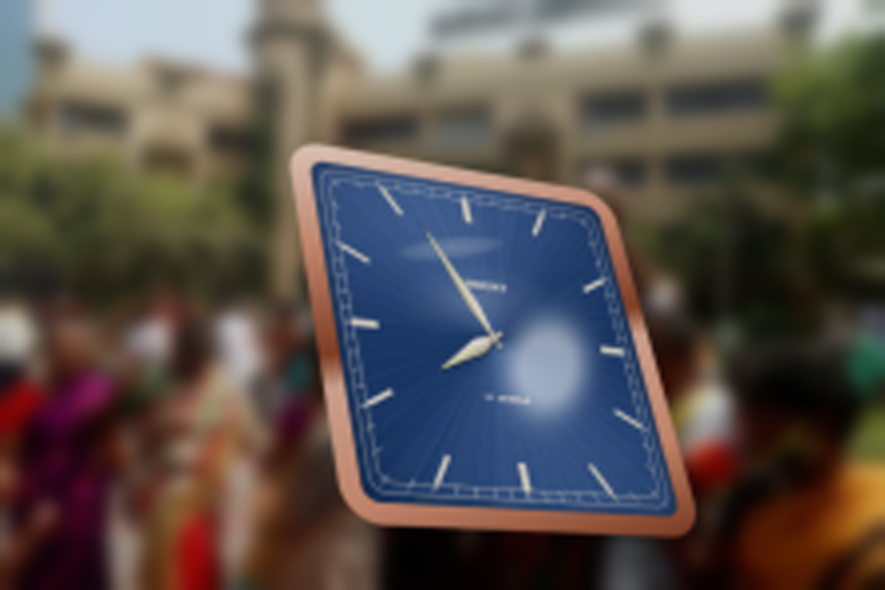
7:56
